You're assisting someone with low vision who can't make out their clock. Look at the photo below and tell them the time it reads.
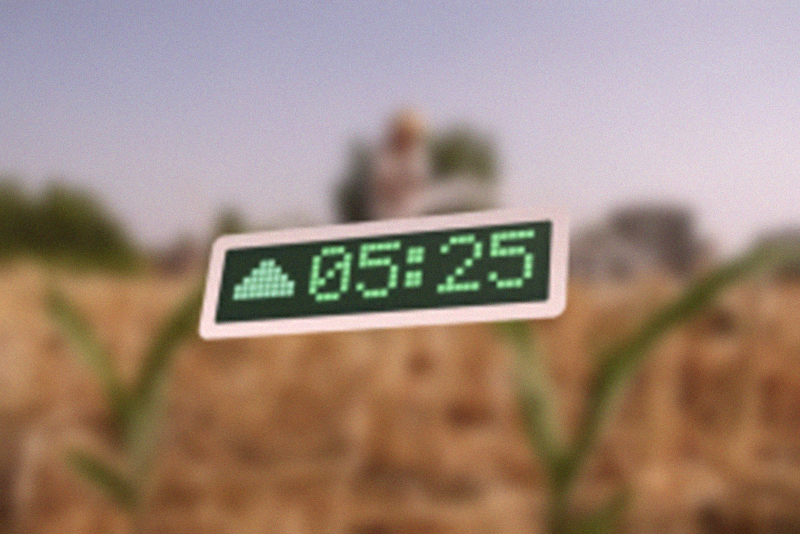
5:25
